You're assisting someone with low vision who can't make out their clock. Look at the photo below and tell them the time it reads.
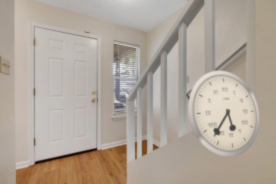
5:37
